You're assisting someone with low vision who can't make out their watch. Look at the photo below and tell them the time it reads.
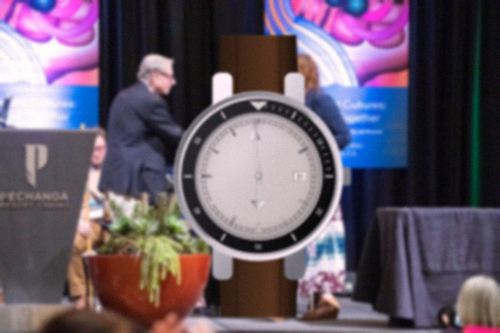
5:59
